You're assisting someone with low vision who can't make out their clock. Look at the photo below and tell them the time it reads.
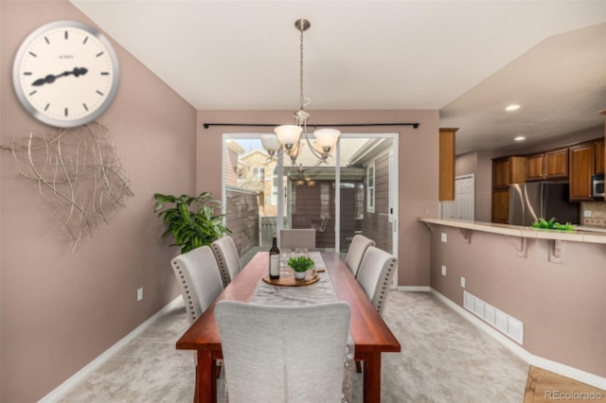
2:42
